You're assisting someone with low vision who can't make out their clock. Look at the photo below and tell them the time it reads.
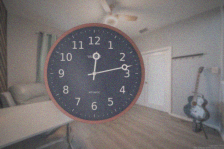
12:13
